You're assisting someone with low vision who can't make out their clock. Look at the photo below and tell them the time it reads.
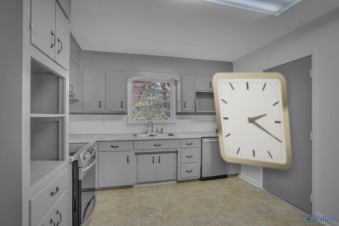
2:20
